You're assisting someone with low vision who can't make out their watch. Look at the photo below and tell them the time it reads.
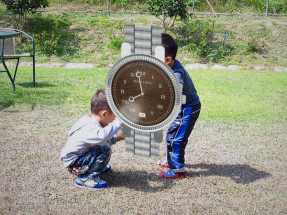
7:58
